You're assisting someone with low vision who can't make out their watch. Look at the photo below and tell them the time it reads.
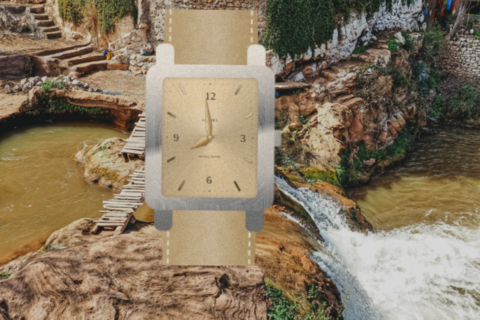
7:59
